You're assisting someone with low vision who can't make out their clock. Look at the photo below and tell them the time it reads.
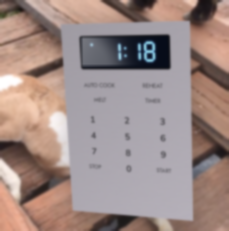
1:18
